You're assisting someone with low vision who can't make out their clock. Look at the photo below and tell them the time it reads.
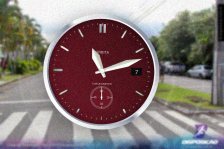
11:12
